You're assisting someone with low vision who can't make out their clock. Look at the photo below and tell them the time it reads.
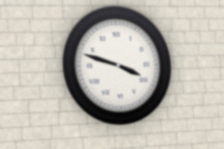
3:48
